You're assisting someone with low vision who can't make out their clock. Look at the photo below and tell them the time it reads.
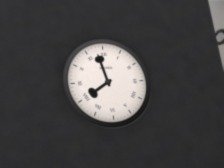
7:58
